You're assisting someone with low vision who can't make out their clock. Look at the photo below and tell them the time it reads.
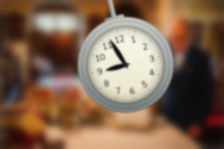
8:57
